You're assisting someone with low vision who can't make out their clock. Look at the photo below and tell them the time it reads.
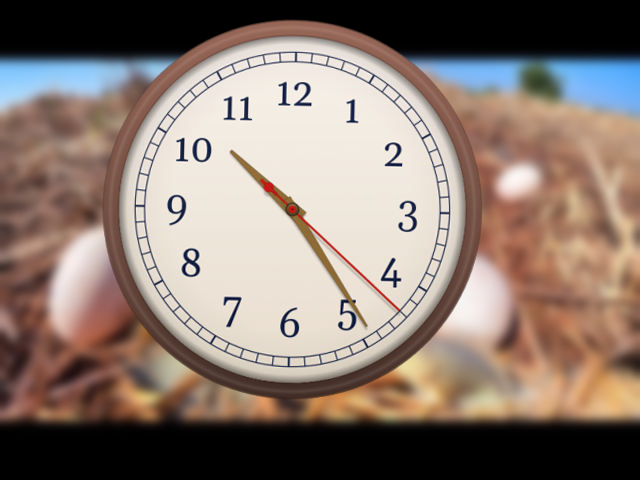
10:24:22
